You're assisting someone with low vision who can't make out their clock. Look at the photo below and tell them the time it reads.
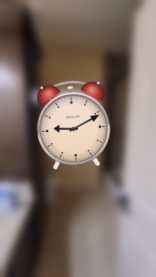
9:11
